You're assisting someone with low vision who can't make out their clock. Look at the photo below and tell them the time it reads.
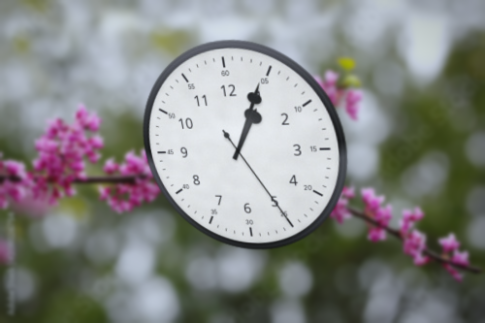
1:04:25
